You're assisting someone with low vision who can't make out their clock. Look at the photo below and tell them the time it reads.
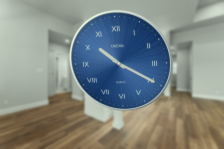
10:20
